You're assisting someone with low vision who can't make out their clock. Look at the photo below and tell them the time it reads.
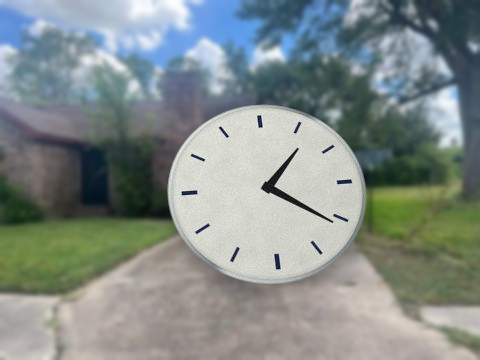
1:21
